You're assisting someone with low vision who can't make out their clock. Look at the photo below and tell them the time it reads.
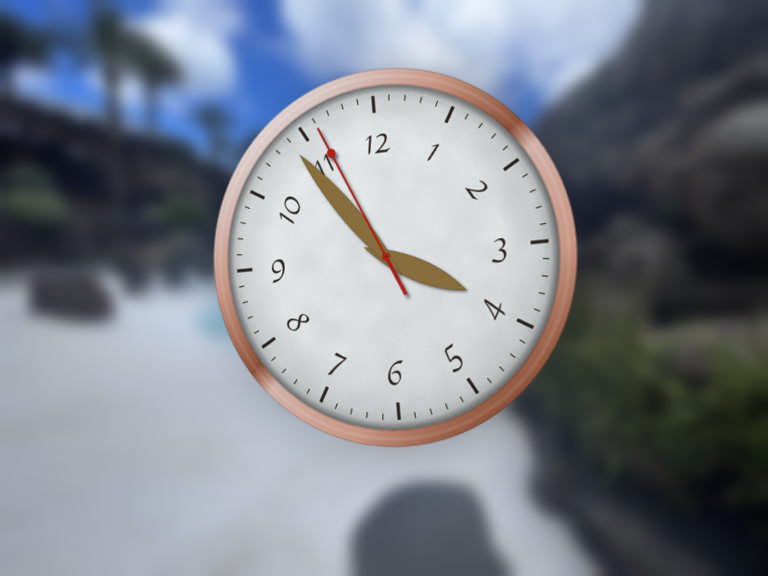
3:53:56
